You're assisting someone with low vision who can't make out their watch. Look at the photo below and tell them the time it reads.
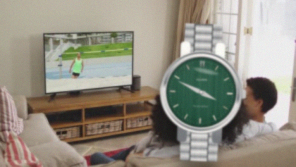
3:49
